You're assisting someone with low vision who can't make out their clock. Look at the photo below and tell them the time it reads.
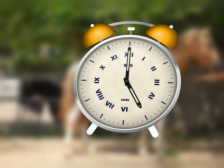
5:00
